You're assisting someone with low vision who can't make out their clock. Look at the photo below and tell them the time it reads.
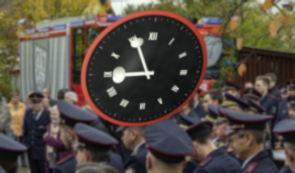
8:56
